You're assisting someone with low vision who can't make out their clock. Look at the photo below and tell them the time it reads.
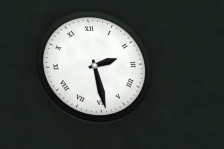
2:29
